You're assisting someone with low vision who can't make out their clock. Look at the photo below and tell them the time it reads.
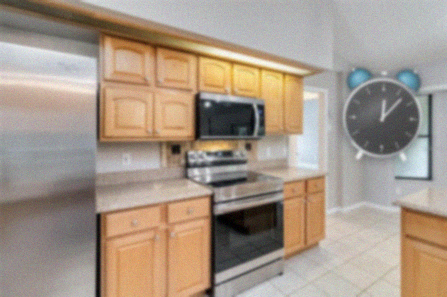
12:07
